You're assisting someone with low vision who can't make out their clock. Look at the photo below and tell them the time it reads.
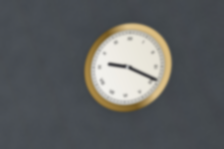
9:19
